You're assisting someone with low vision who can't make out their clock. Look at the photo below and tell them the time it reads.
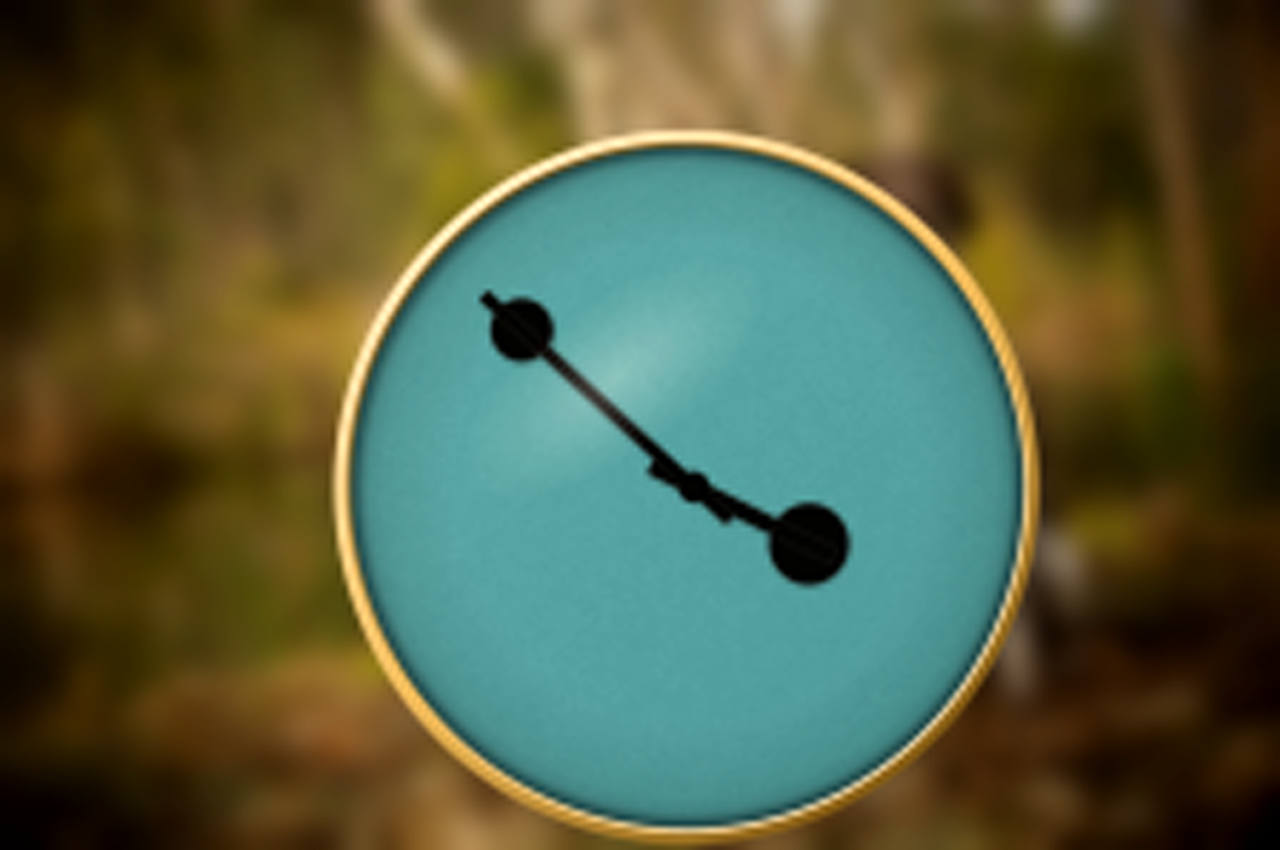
3:52
